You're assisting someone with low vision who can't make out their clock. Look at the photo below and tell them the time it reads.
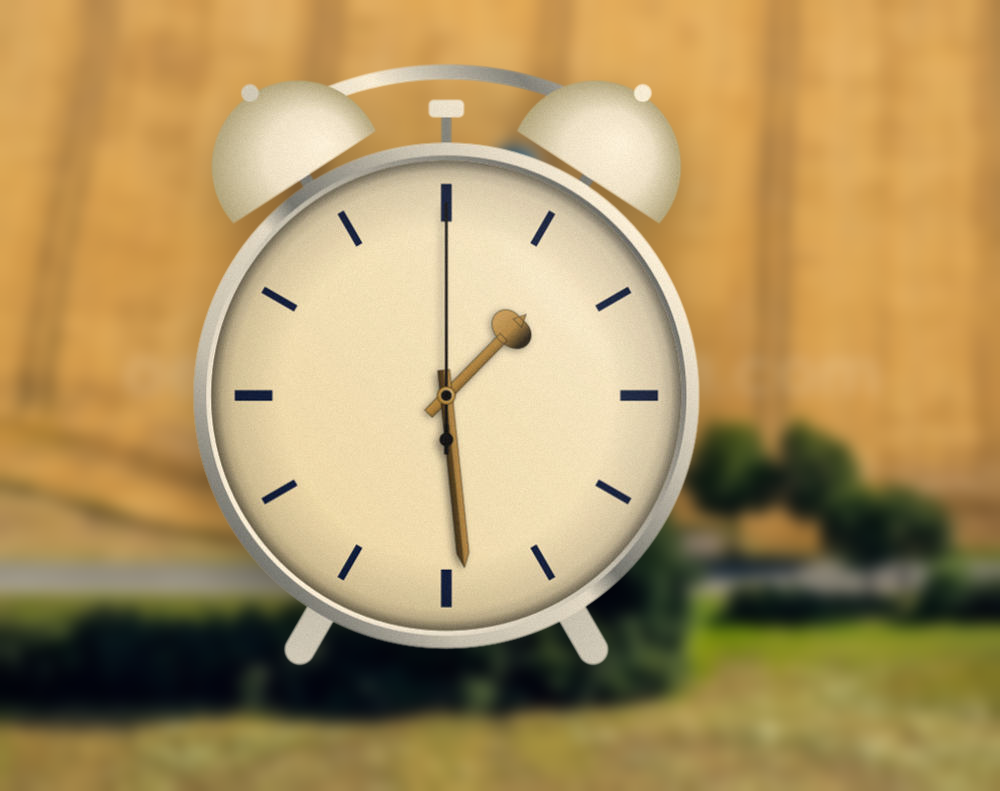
1:29:00
